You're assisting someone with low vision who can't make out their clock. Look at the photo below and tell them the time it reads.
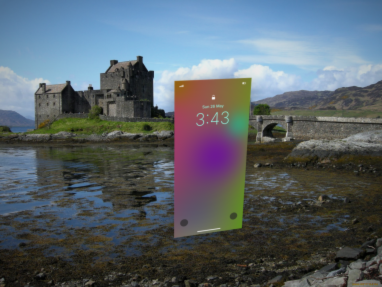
3:43
